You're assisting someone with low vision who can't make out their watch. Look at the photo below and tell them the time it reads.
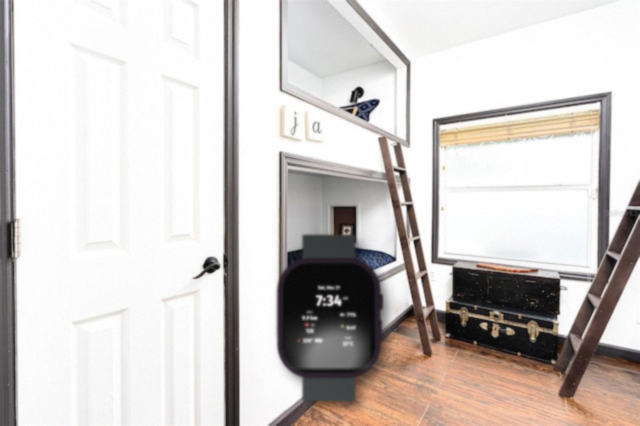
7:34
